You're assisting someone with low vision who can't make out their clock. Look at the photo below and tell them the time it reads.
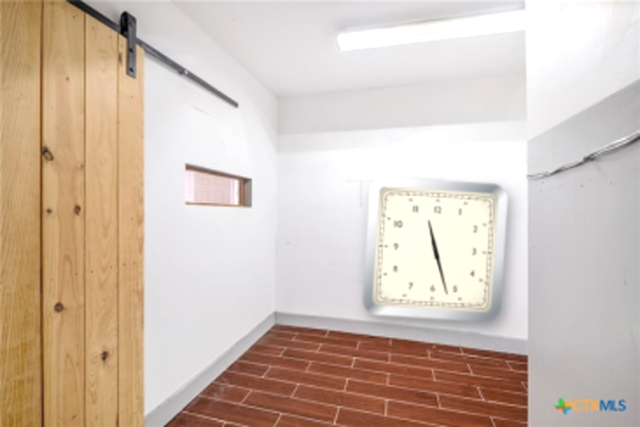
11:27
